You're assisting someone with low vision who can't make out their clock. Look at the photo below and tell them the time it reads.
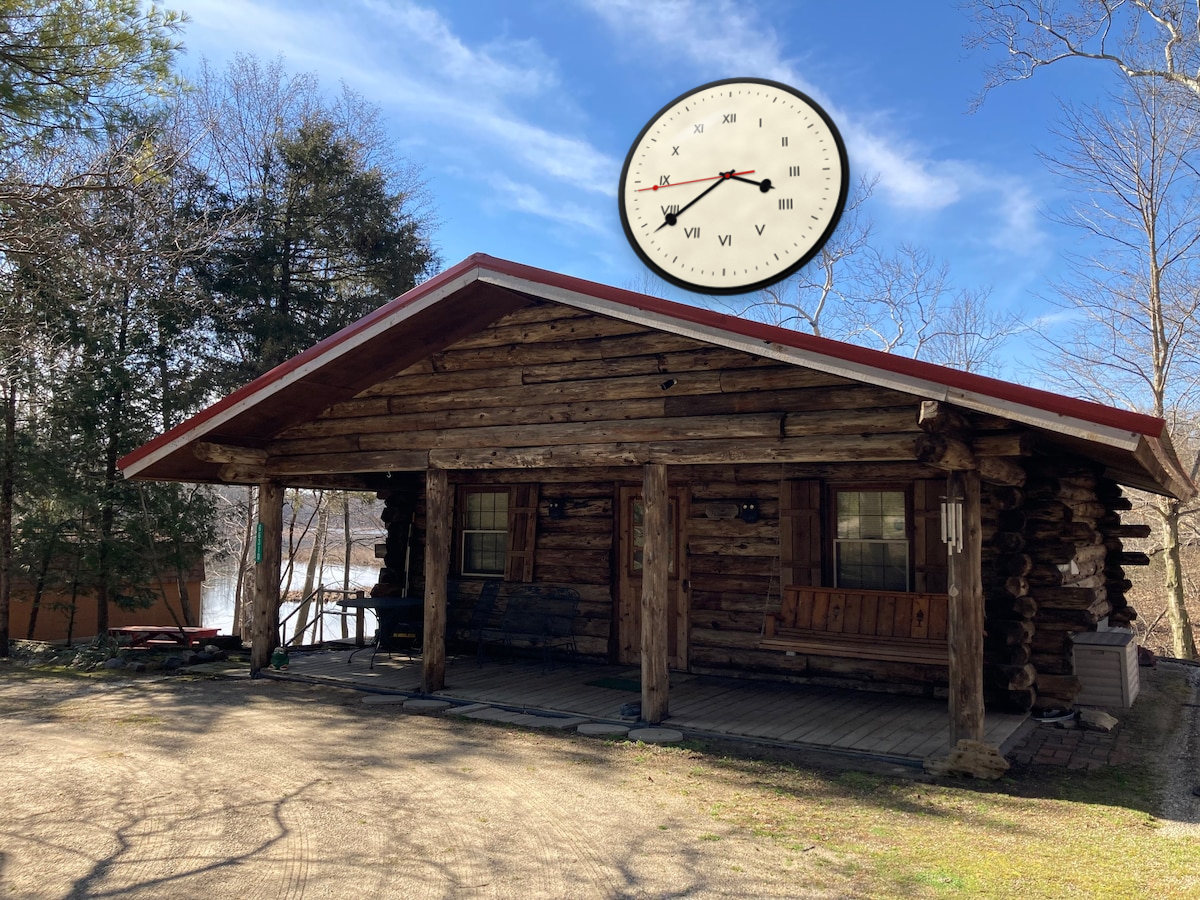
3:38:44
